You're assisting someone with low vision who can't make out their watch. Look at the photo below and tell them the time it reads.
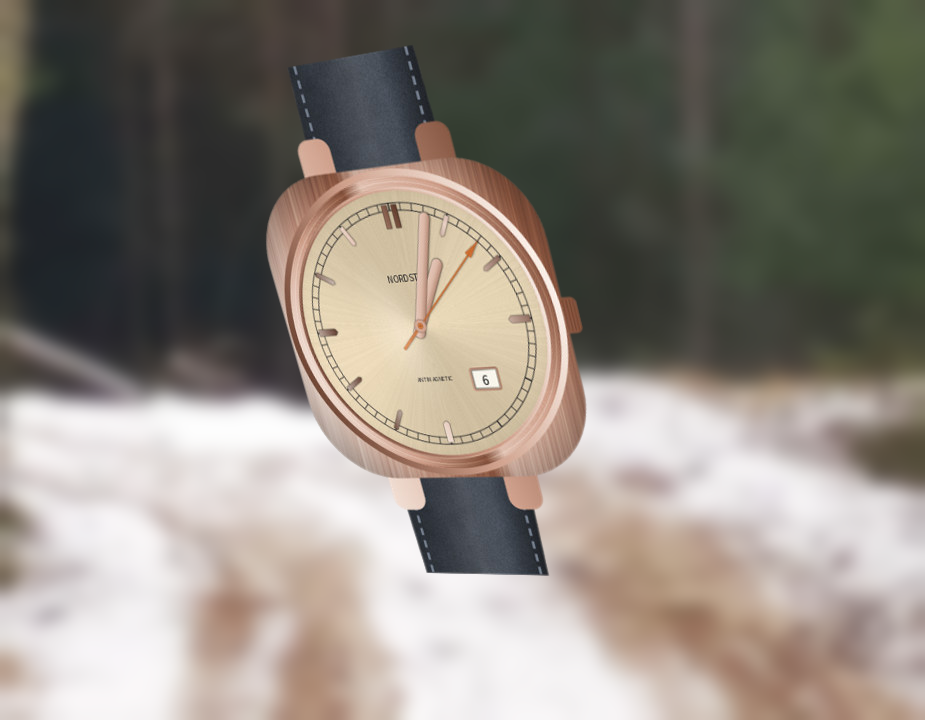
1:03:08
